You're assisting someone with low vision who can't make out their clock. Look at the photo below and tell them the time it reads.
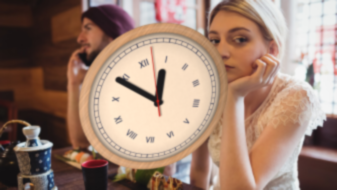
12:54:02
